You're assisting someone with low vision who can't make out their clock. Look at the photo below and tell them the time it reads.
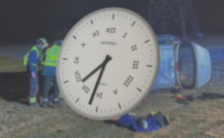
7:32
